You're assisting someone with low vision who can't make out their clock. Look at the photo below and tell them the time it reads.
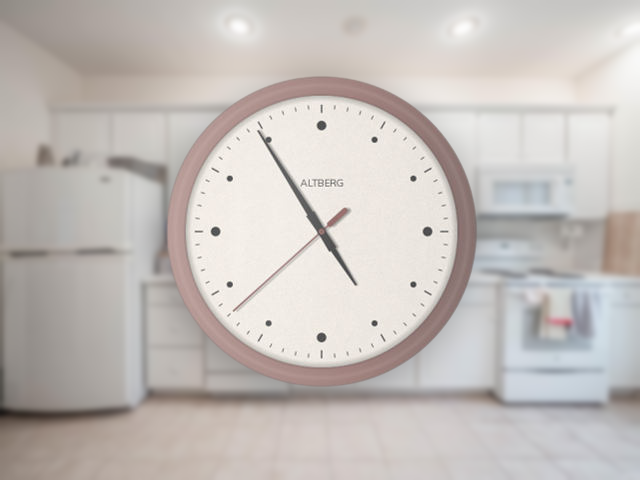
4:54:38
